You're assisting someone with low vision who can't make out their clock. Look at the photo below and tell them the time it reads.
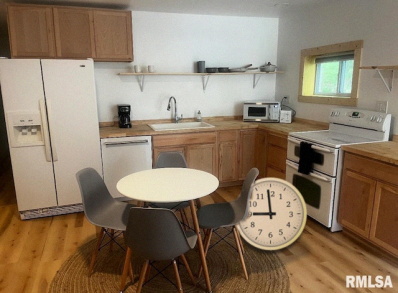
8:59
